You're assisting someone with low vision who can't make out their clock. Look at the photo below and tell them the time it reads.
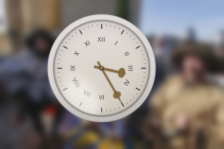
3:25
